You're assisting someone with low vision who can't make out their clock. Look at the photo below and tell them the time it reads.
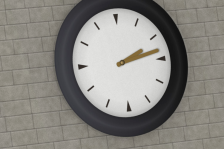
2:13
